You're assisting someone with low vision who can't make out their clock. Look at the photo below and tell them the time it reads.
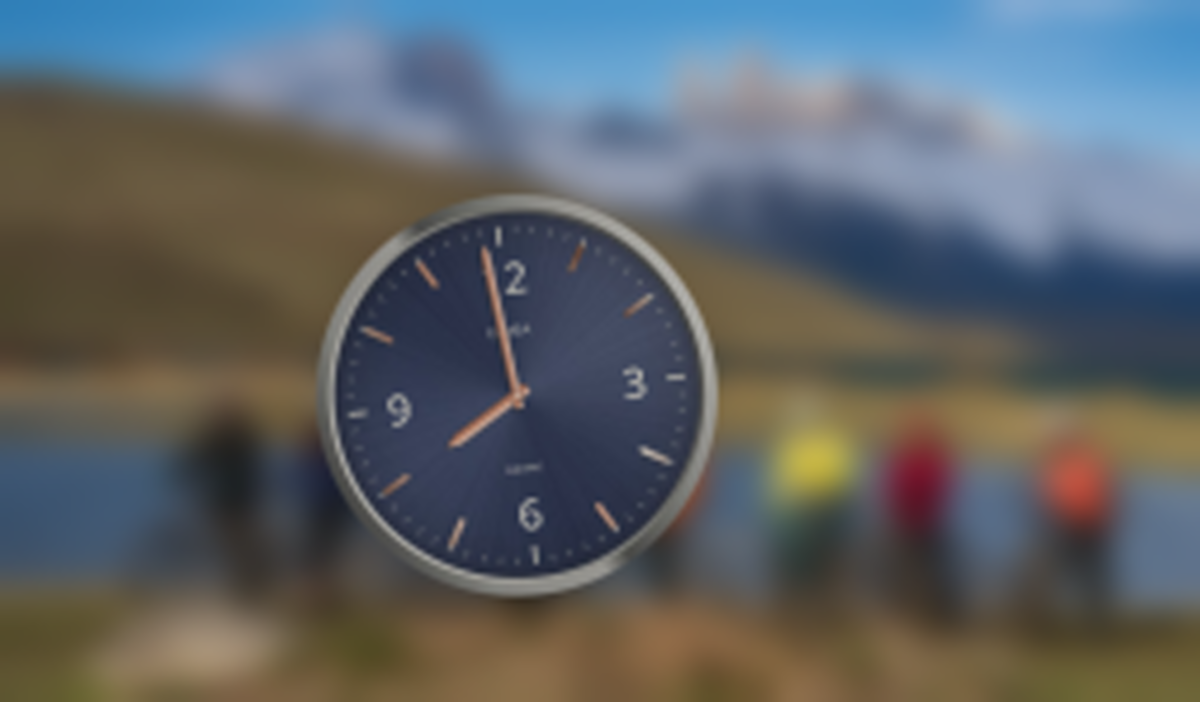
7:59
